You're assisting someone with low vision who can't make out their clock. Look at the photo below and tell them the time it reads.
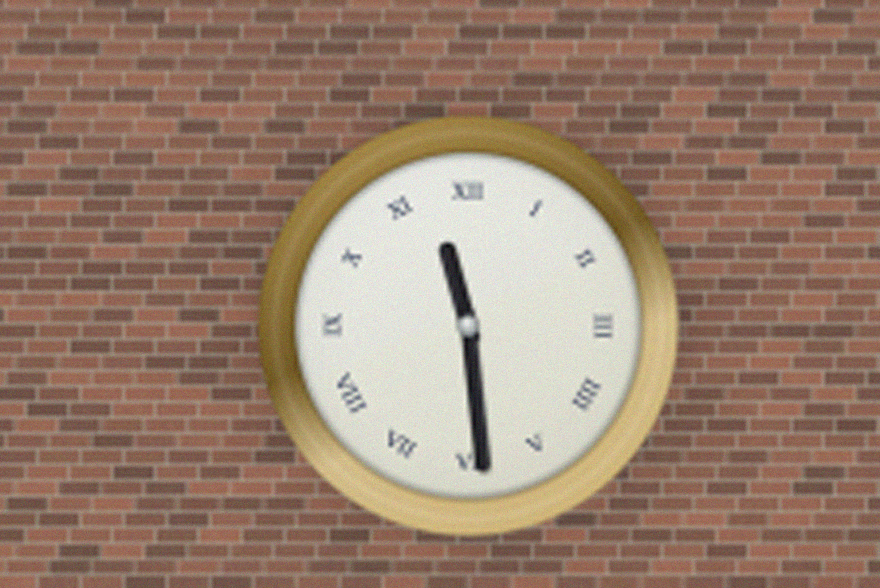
11:29
